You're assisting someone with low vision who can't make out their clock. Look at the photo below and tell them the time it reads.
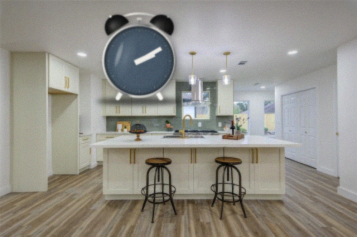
2:10
